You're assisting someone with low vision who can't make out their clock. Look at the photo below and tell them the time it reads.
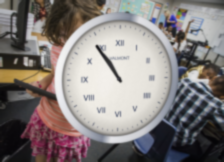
10:54
